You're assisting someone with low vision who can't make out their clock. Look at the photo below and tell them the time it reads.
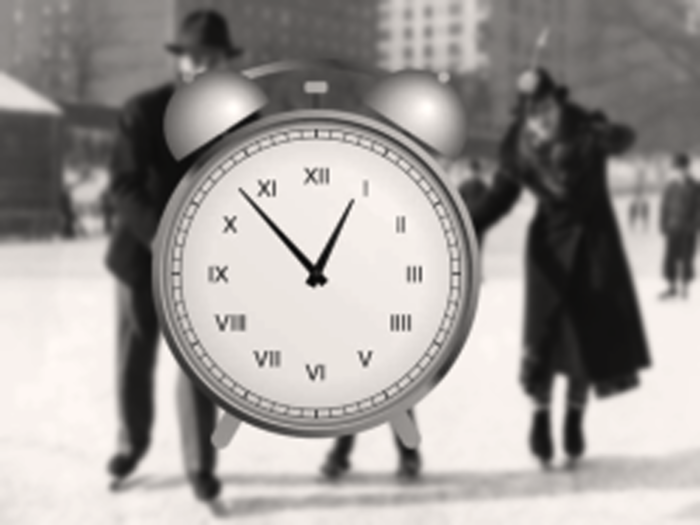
12:53
